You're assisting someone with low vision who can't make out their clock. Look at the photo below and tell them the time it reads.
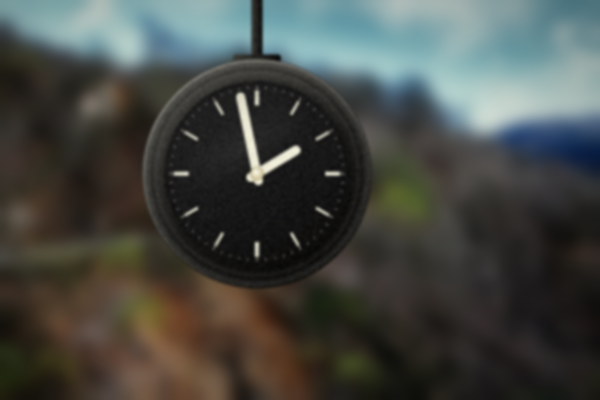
1:58
